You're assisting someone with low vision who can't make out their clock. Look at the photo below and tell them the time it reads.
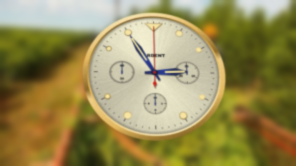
2:55
